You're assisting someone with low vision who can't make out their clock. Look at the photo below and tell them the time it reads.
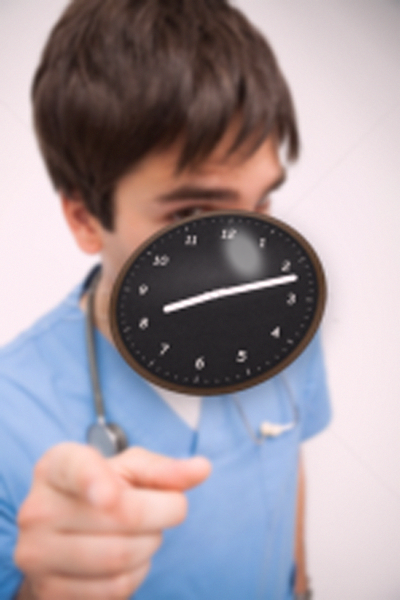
8:12
